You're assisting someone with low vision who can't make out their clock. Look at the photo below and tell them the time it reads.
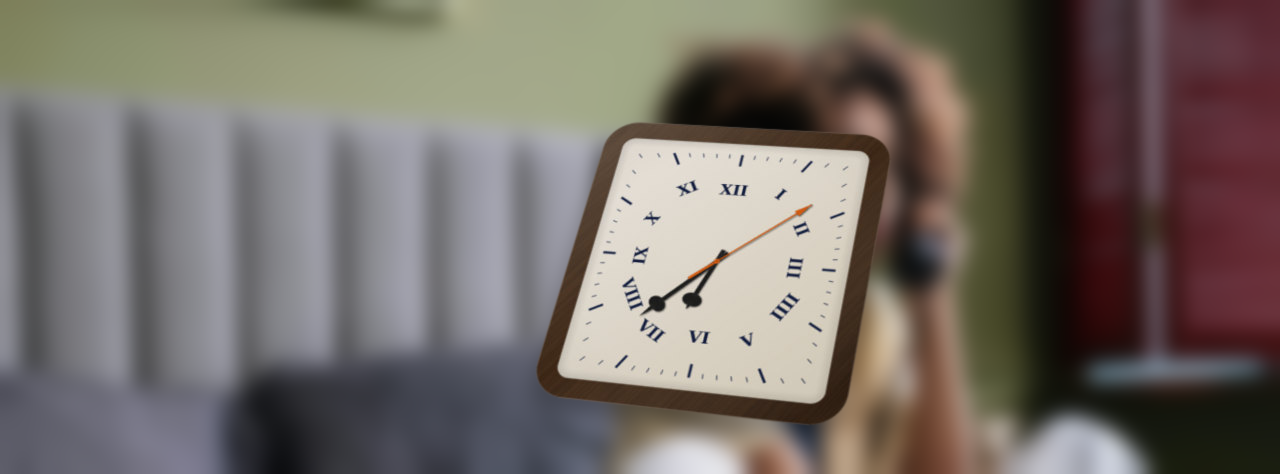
6:37:08
